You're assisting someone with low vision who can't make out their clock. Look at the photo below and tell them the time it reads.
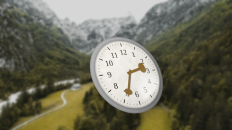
2:34
